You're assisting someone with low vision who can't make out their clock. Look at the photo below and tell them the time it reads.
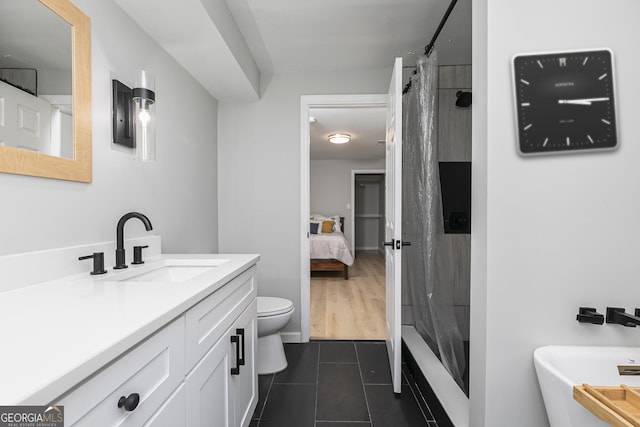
3:15
